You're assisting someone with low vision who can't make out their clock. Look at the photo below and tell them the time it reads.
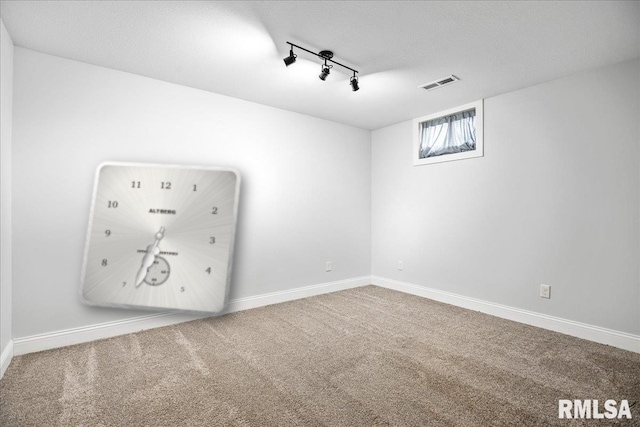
6:33
